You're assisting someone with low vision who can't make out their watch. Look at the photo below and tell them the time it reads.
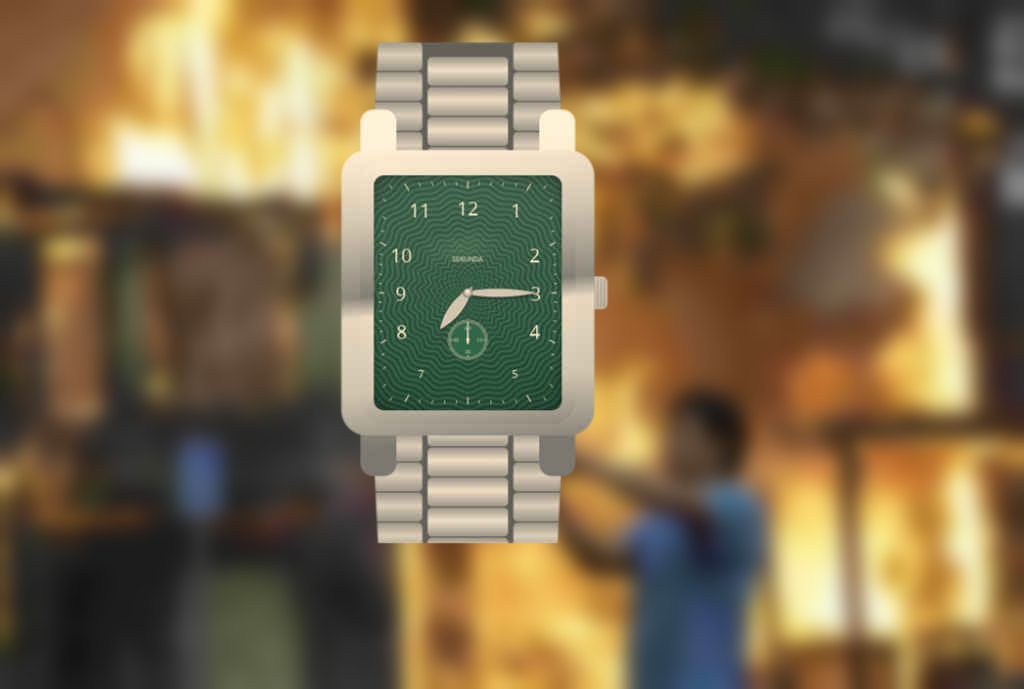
7:15
